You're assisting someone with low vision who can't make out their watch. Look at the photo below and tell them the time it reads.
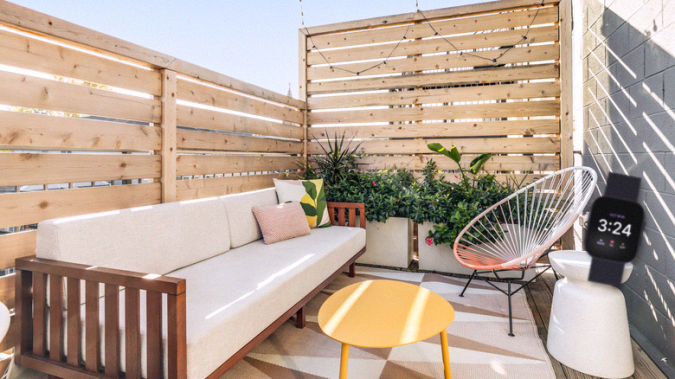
3:24
